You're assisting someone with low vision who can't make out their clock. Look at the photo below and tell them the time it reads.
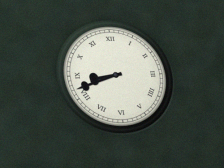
8:42
